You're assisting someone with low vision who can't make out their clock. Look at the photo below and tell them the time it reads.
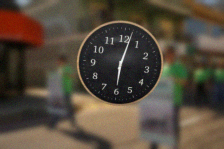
6:02
